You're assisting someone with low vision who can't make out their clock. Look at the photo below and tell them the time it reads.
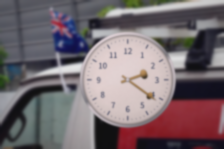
2:21
